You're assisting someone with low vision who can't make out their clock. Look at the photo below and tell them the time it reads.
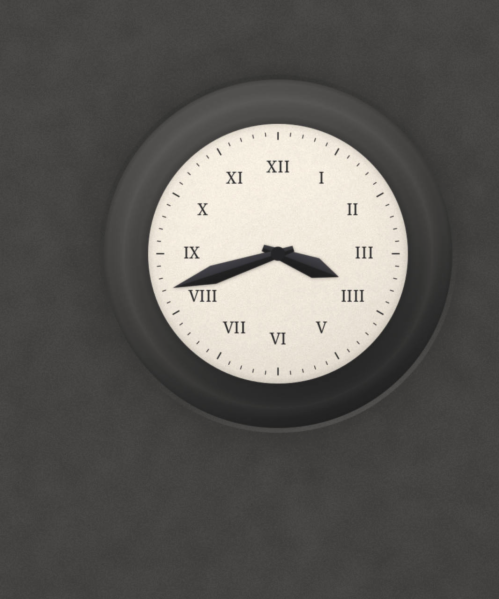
3:42
